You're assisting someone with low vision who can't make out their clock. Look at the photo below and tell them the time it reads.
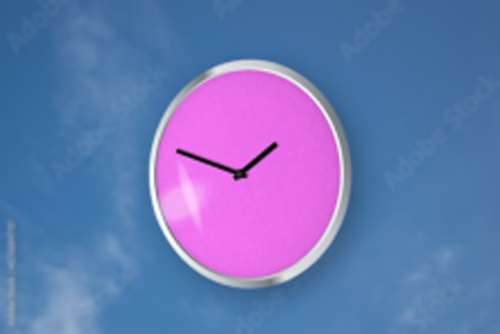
1:48
